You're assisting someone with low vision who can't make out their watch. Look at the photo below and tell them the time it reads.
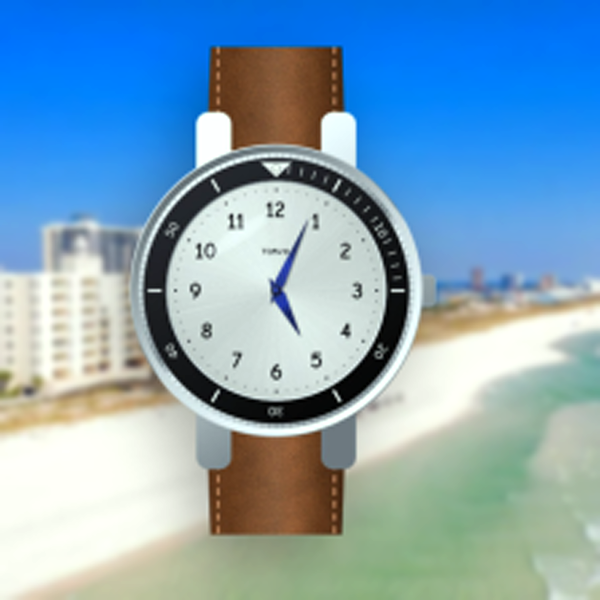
5:04
